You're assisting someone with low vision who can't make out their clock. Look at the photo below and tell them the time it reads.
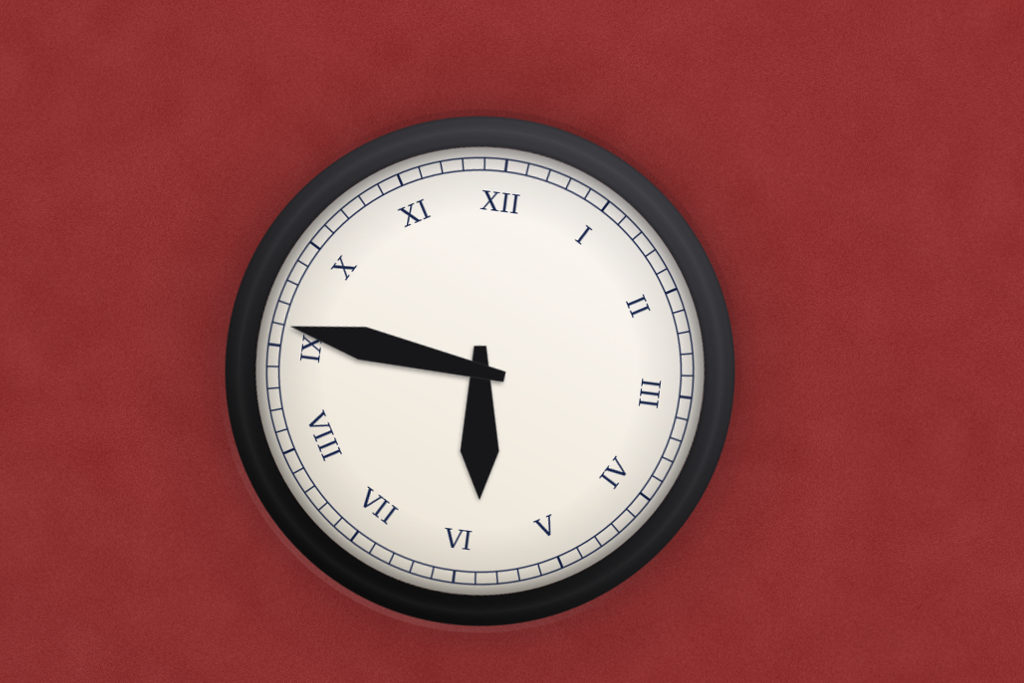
5:46
